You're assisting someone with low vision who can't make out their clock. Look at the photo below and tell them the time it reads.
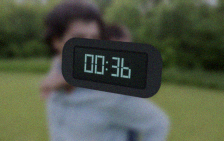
0:36
